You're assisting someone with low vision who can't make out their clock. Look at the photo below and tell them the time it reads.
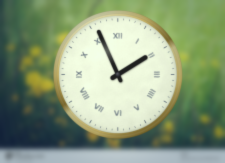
1:56
